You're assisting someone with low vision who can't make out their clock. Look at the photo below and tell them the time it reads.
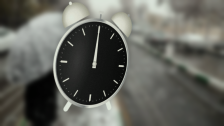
12:00
